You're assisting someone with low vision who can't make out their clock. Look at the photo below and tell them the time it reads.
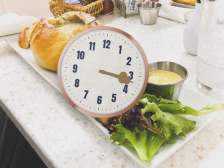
3:17
